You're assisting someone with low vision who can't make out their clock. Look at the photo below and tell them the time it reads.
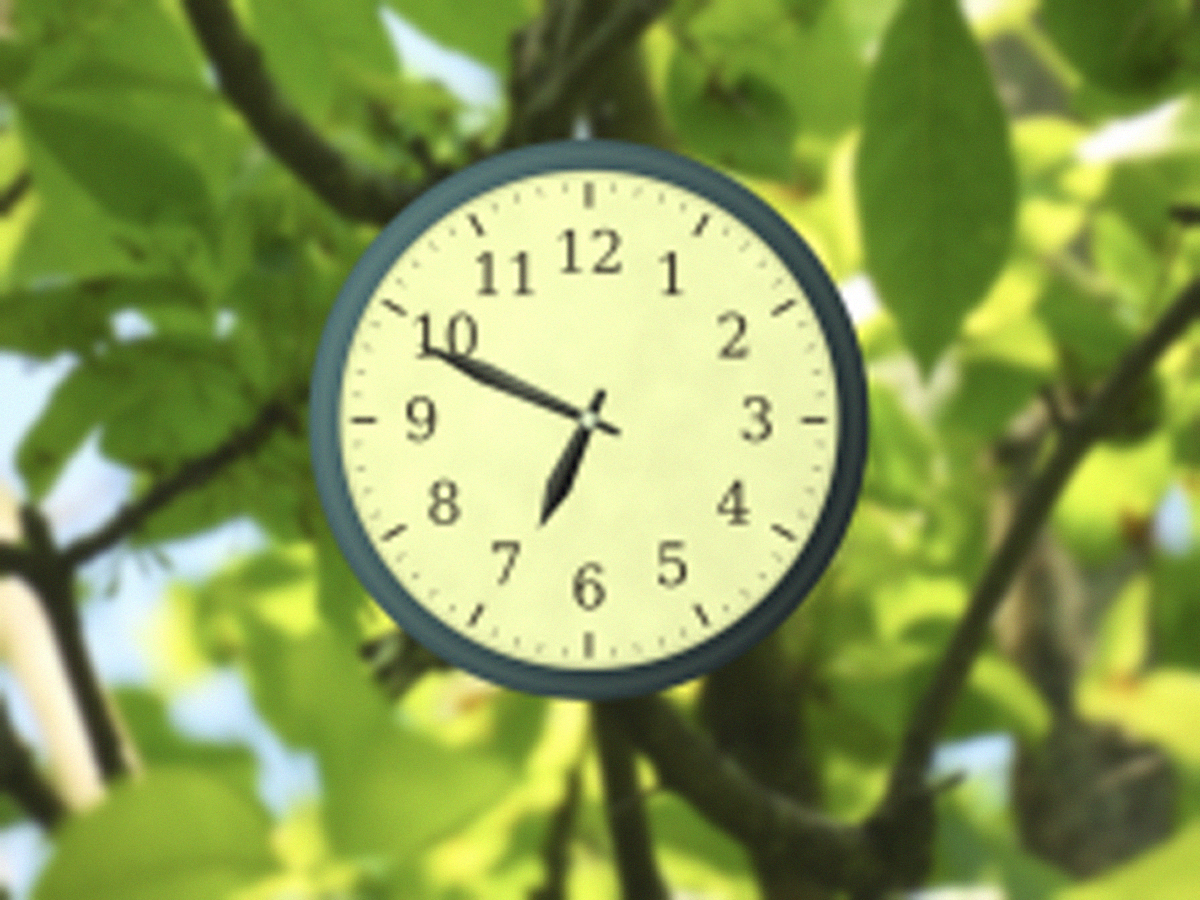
6:49
